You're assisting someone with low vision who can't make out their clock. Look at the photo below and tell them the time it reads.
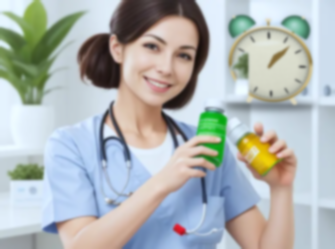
1:07
